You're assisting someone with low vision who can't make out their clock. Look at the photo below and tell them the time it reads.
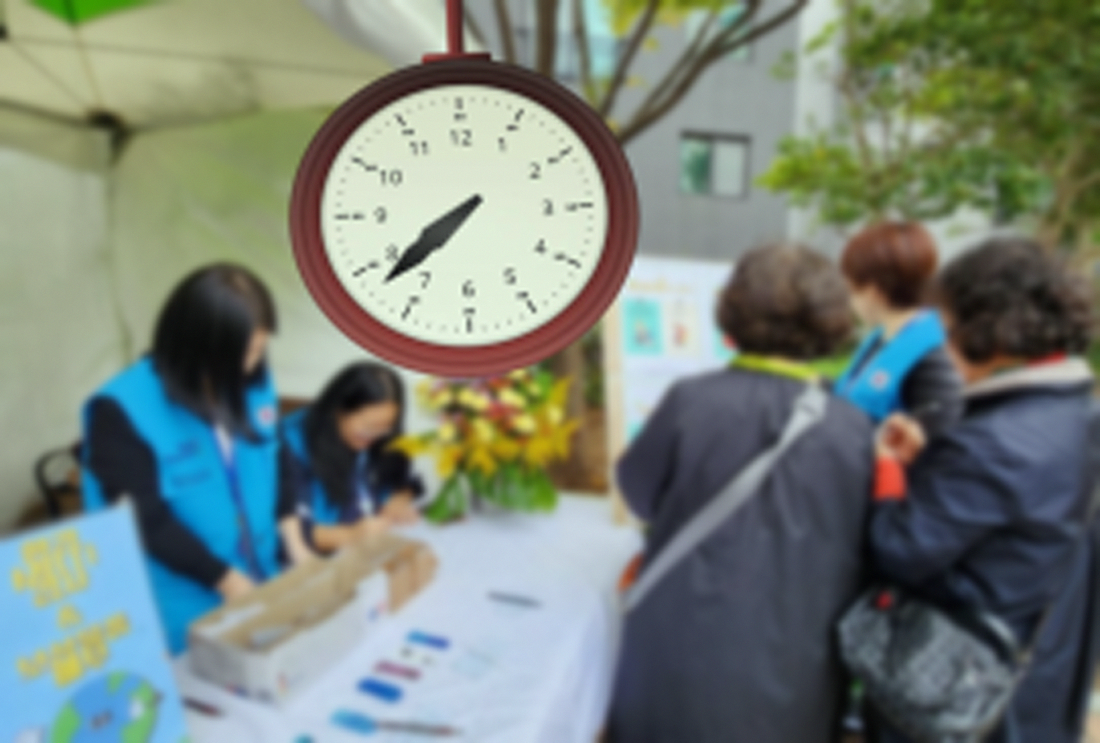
7:38
